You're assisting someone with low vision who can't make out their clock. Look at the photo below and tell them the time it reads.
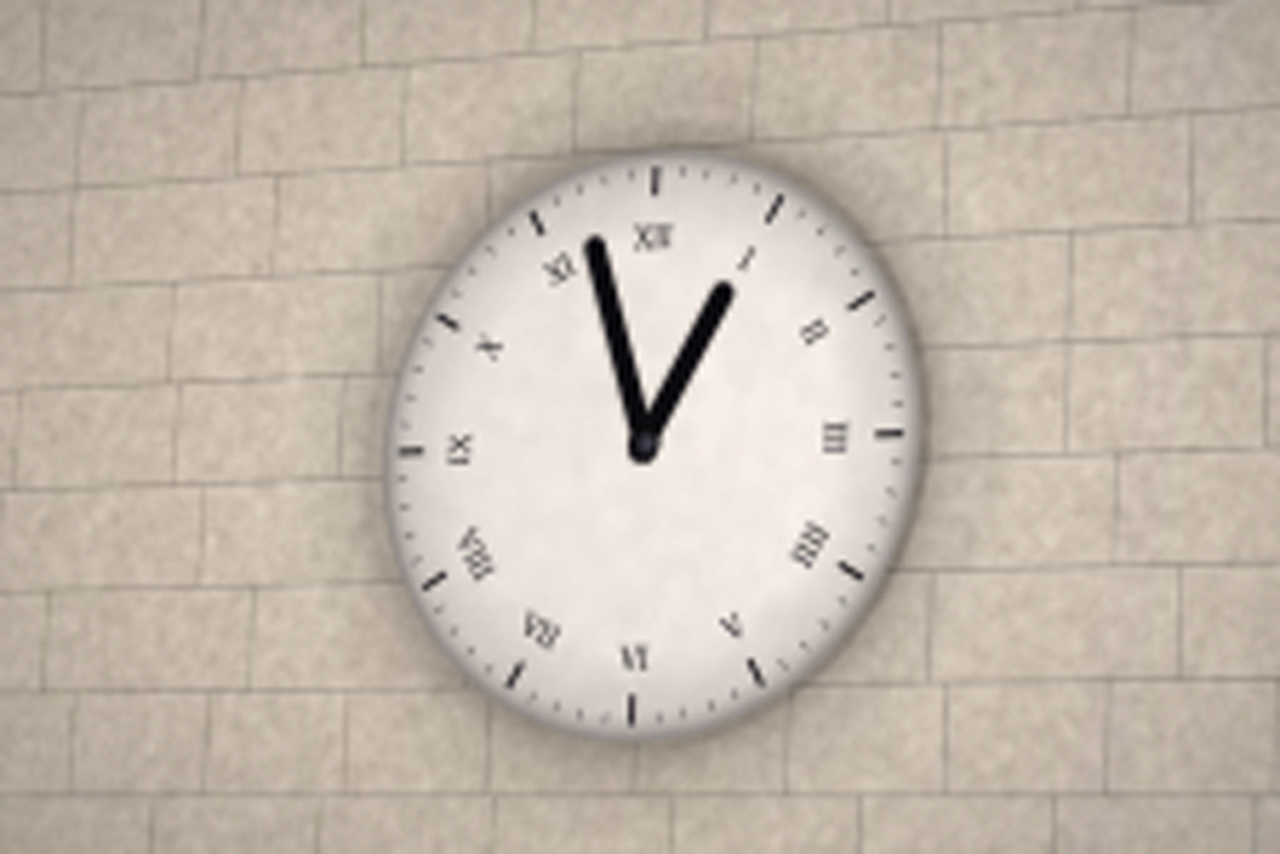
12:57
